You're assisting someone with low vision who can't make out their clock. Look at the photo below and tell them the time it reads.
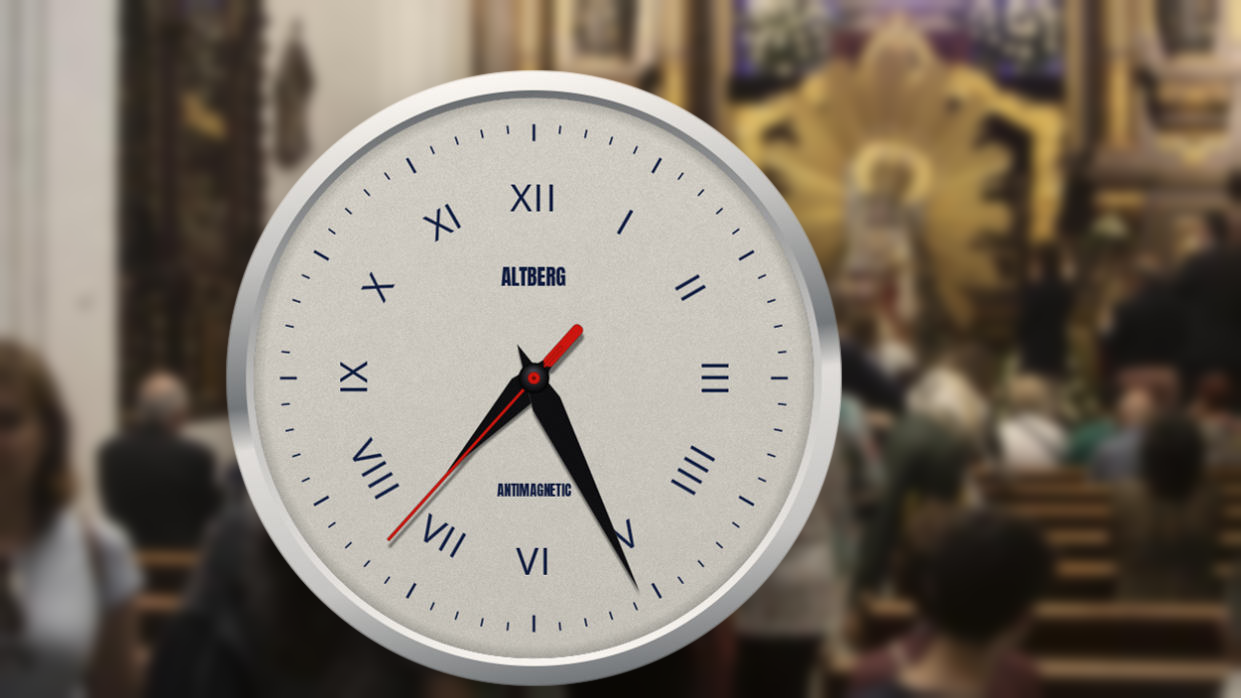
7:25:37
